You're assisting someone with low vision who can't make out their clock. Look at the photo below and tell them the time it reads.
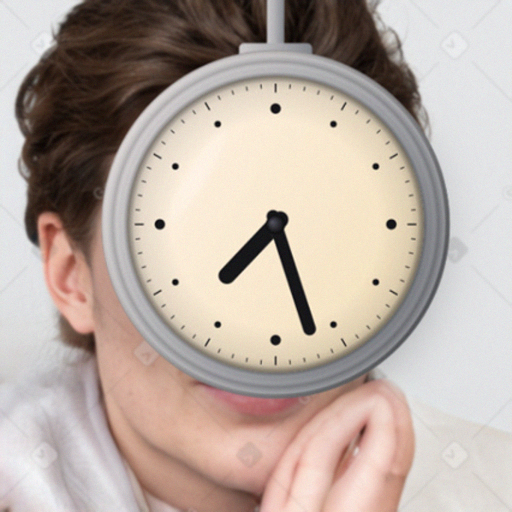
7:27
